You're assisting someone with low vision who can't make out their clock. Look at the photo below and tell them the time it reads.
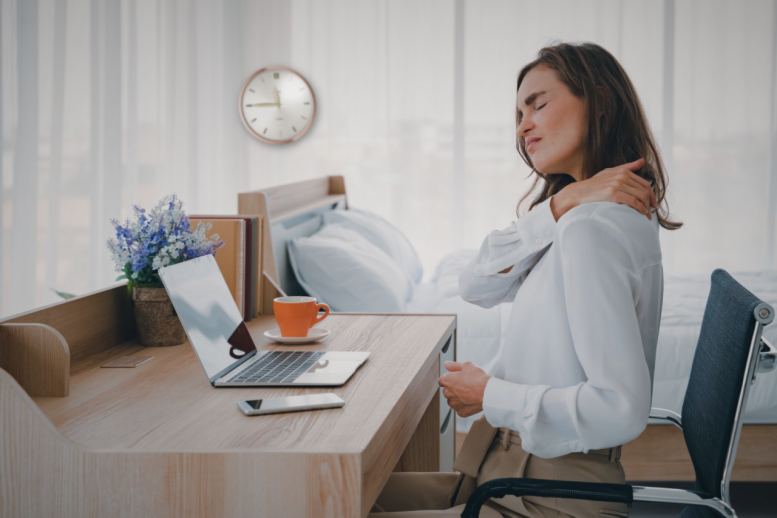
11:45
